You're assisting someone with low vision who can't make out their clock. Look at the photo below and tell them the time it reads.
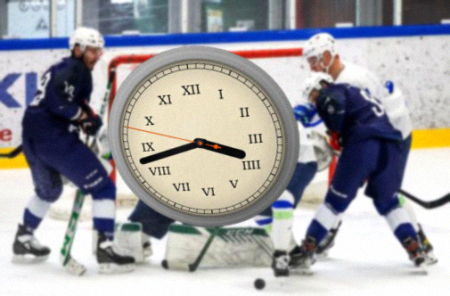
3:42:48
